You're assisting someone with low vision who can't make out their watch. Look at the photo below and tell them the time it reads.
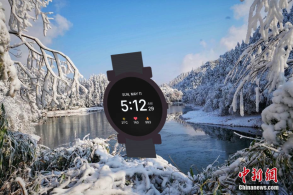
5:12
